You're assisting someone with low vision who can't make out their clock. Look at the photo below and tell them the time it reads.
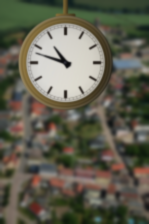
10:48
